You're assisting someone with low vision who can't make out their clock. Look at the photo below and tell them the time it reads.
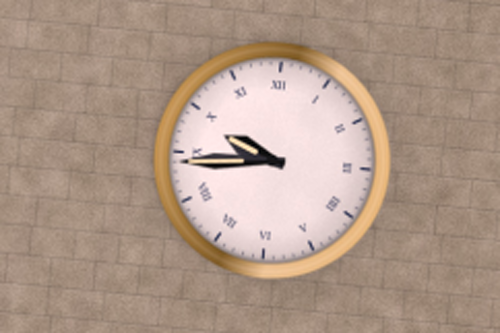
9:44
